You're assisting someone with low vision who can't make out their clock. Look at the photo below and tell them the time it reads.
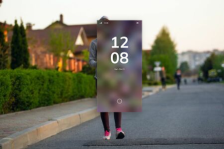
12:08
